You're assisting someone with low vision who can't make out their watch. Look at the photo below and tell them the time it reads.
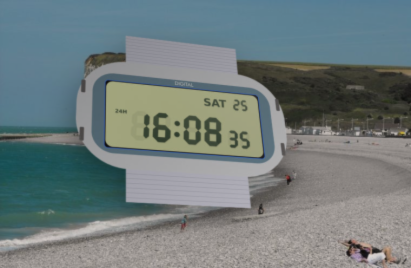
16:08:35
